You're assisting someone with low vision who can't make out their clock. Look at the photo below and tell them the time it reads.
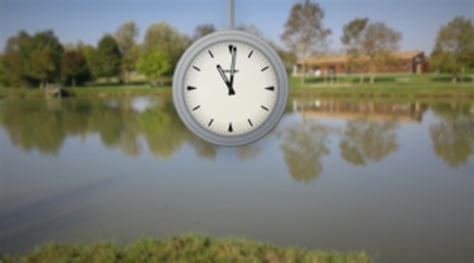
11:01
